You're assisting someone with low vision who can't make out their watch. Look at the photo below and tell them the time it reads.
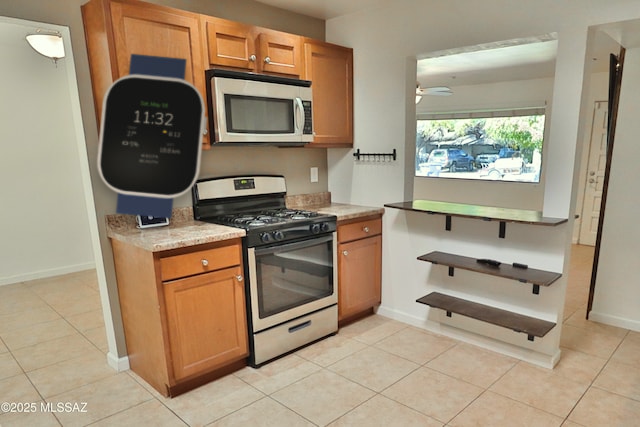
11:32
